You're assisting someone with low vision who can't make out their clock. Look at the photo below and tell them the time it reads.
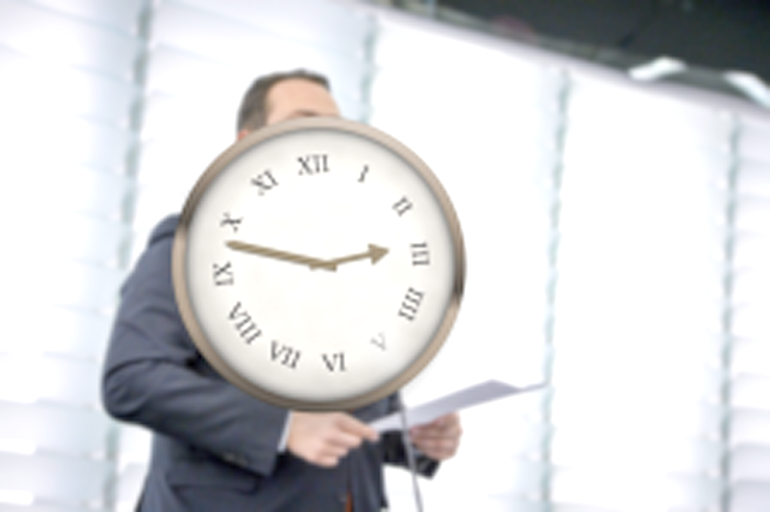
2:48
